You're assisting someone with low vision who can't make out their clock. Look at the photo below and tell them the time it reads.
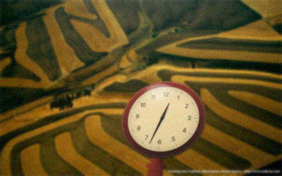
12:33
